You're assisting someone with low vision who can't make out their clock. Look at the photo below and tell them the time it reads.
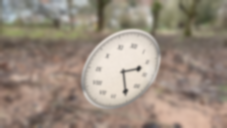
2:25
